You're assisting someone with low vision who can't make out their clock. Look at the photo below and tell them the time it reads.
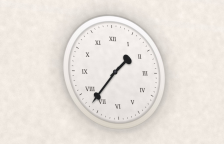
1:37
